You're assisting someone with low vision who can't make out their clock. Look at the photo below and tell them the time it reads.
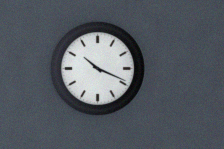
10:19
